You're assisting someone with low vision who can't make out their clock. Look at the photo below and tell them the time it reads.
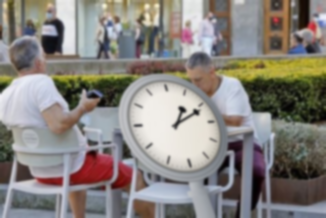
1:11
